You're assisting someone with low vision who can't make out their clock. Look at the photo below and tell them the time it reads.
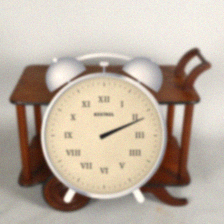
2:11
